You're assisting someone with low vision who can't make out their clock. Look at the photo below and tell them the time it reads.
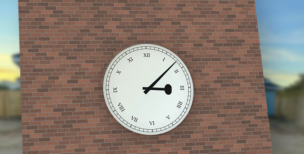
3:08
